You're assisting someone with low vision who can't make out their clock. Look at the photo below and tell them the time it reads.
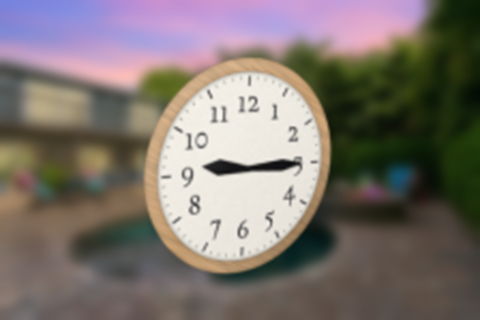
9:15
